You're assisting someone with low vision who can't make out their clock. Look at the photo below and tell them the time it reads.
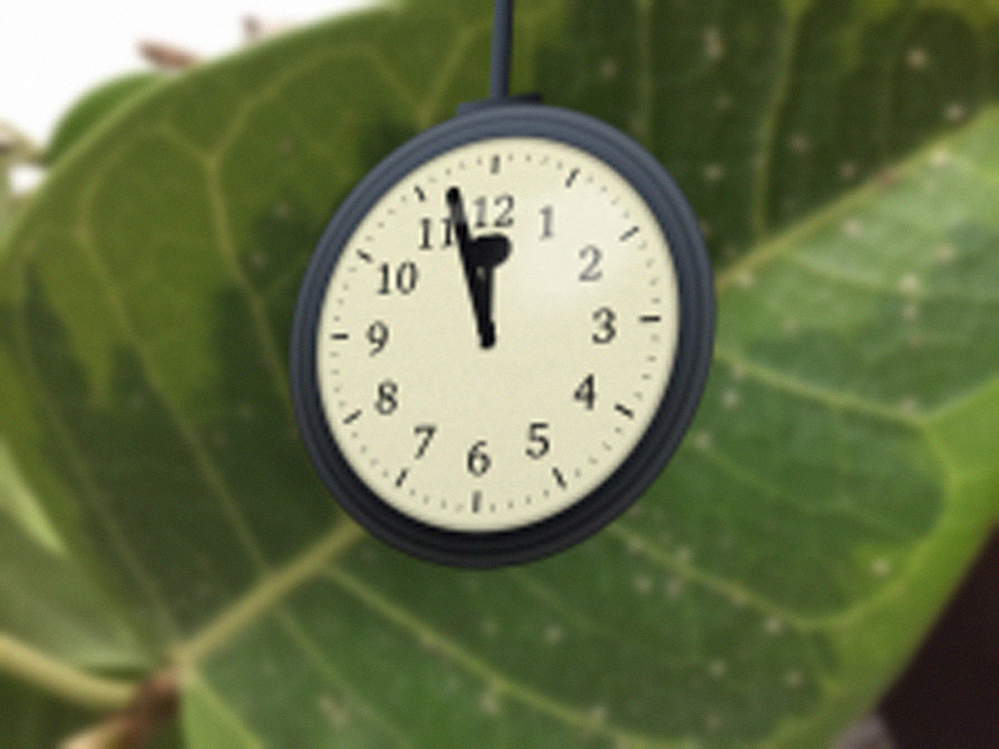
11:57
